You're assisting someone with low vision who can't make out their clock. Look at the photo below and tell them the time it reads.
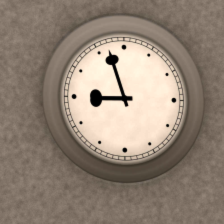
8:57
